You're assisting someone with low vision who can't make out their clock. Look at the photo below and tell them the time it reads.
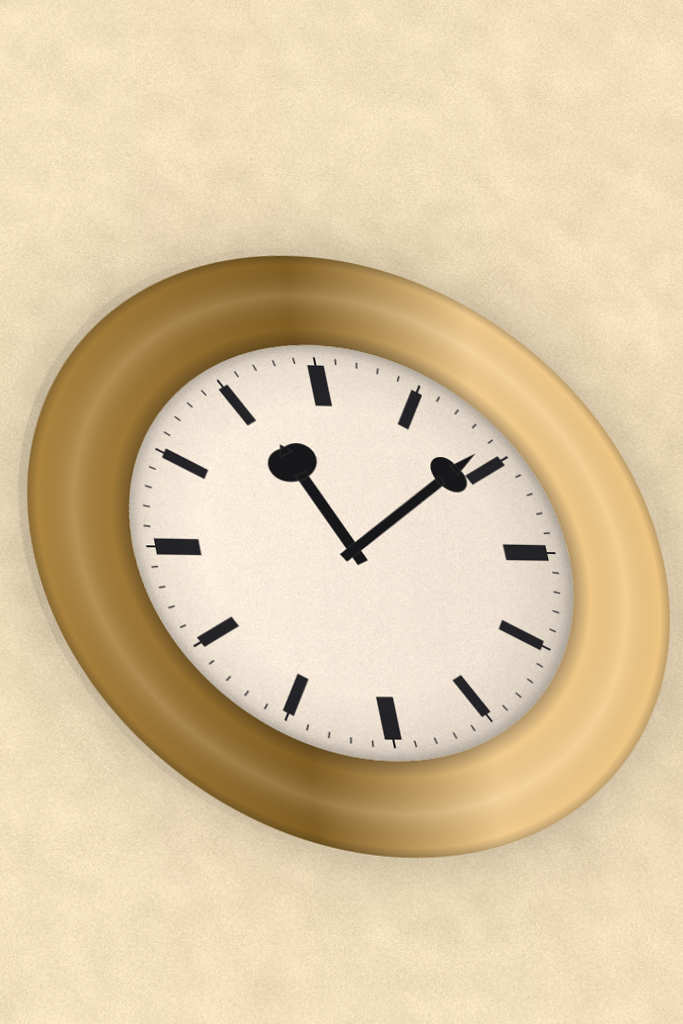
11:09
